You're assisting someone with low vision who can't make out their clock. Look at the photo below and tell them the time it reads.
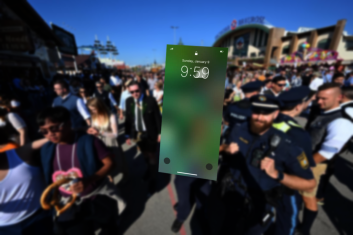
9:59
